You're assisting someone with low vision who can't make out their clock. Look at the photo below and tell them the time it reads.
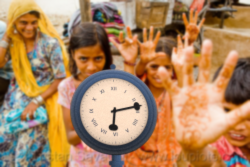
6:13
